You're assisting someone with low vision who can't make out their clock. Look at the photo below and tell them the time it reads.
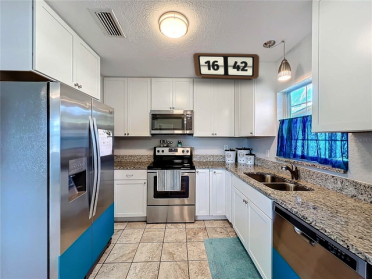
16:42
